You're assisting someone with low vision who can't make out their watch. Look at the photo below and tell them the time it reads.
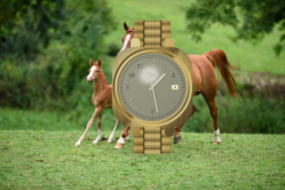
1:28
